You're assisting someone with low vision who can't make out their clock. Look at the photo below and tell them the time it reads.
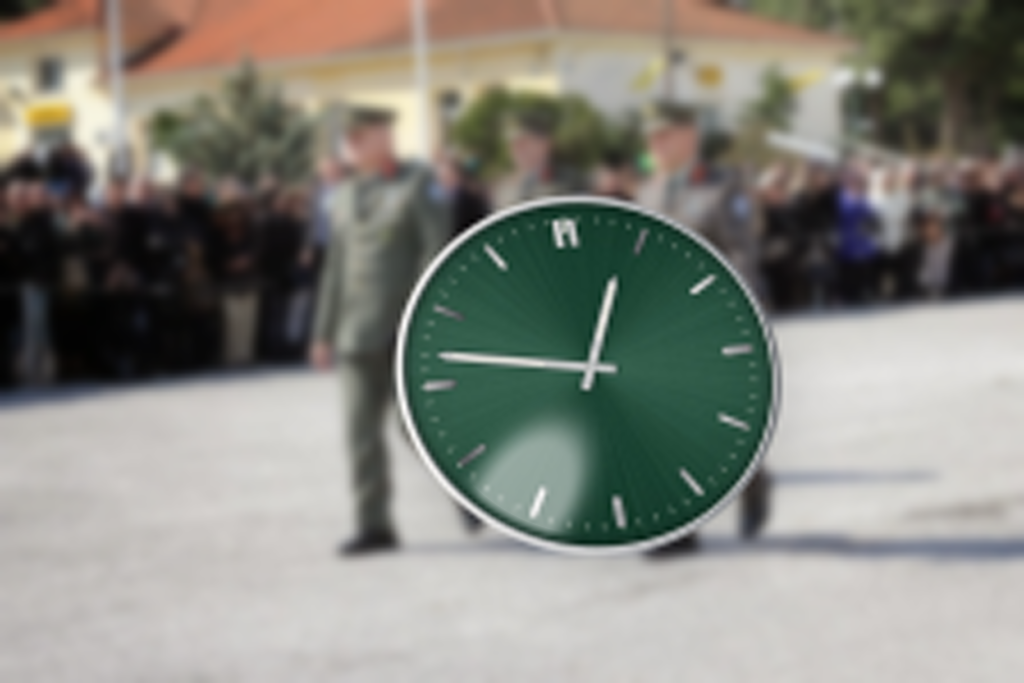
12:47
